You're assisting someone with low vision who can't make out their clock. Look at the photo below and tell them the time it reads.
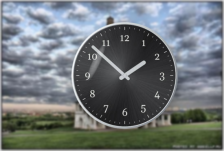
1:52
